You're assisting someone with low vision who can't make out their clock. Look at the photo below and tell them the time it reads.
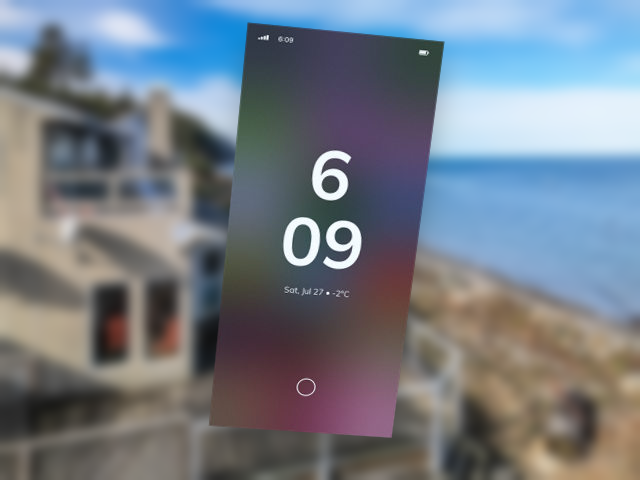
6:09
